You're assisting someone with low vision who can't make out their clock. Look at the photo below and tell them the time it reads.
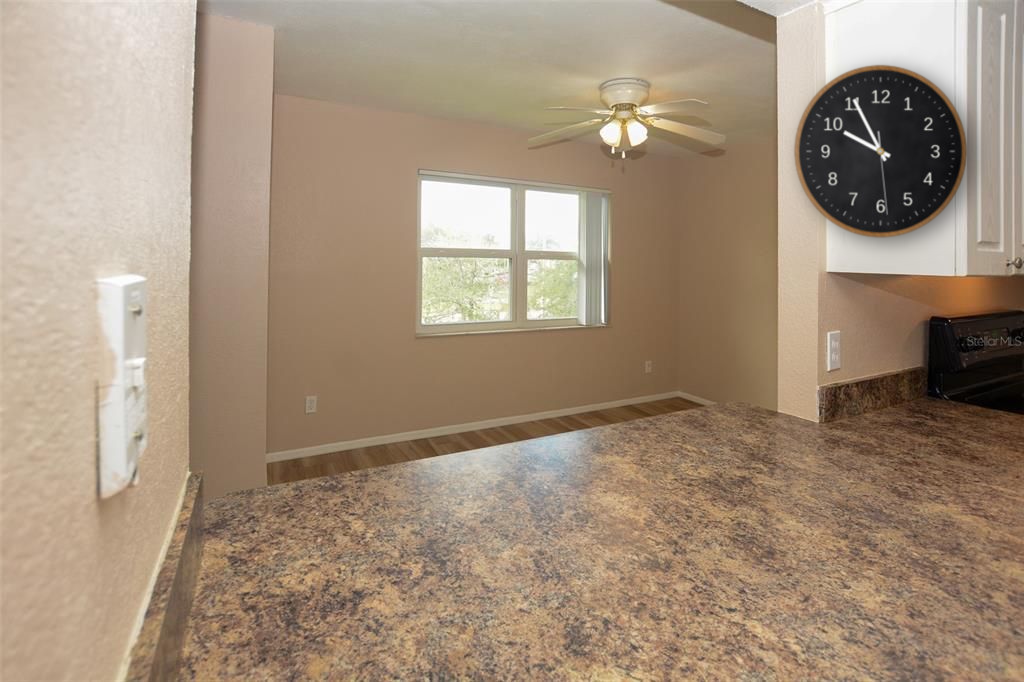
9:55:29
